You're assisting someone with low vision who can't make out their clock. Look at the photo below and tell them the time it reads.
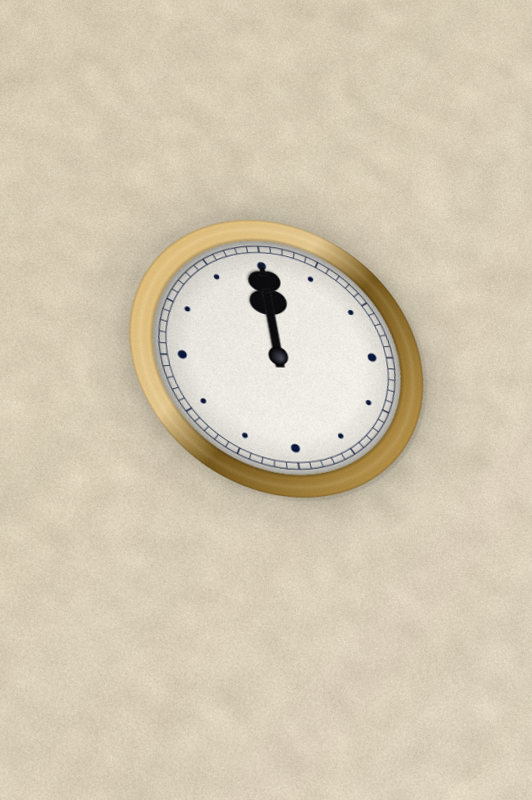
12:00
